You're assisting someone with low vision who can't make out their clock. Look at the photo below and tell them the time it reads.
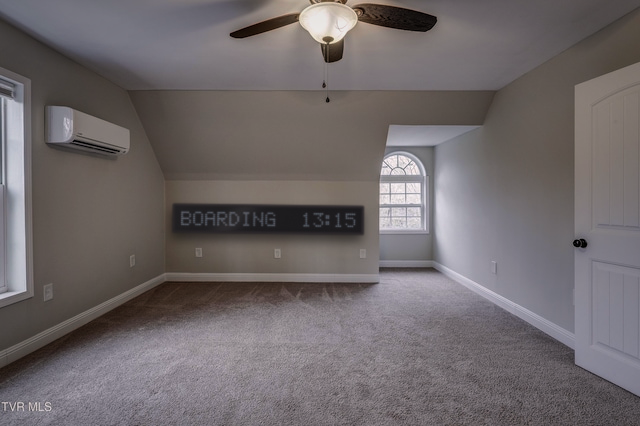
13:15
